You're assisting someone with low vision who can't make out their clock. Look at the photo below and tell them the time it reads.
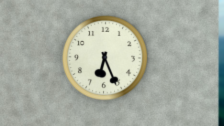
6:26
